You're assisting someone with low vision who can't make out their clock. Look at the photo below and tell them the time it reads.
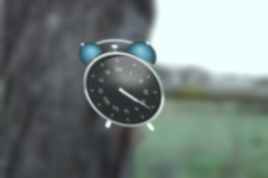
4:21
